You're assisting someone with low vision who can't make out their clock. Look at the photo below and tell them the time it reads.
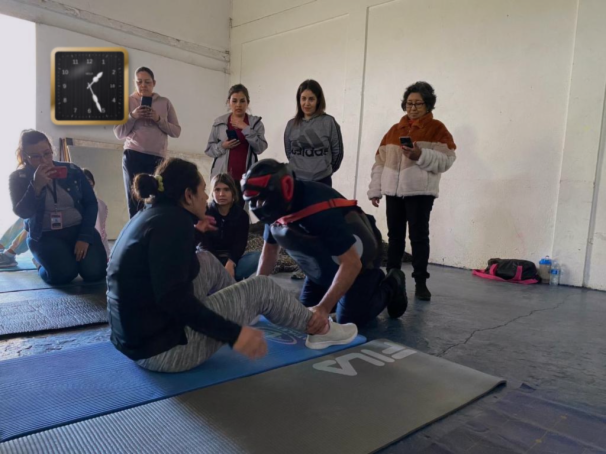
1:26
